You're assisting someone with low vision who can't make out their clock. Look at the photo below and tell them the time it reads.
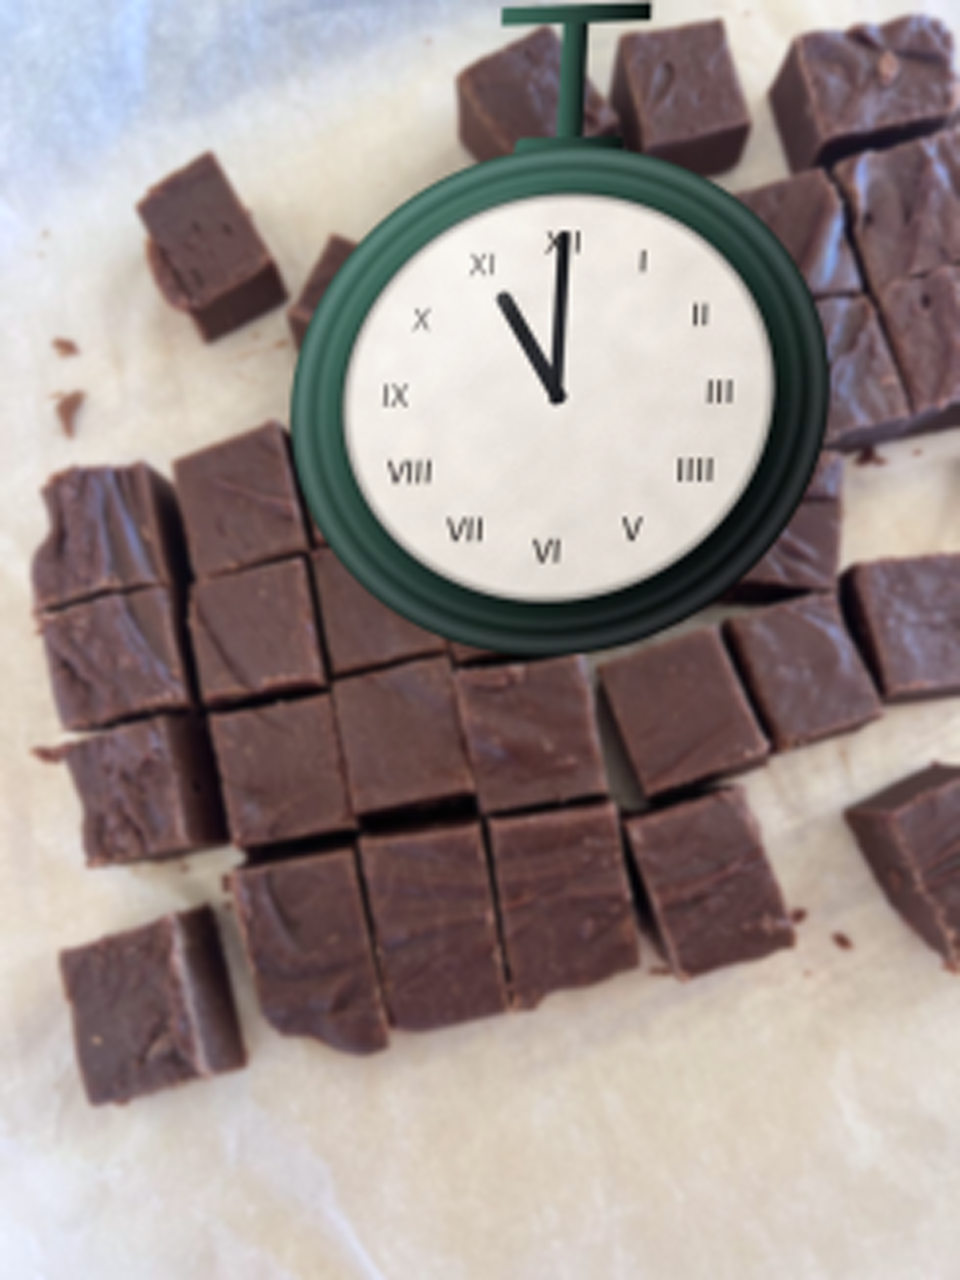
11:00
